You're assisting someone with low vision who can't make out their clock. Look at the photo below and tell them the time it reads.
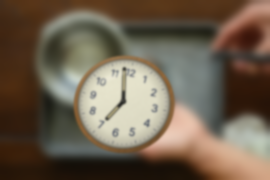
6:58
